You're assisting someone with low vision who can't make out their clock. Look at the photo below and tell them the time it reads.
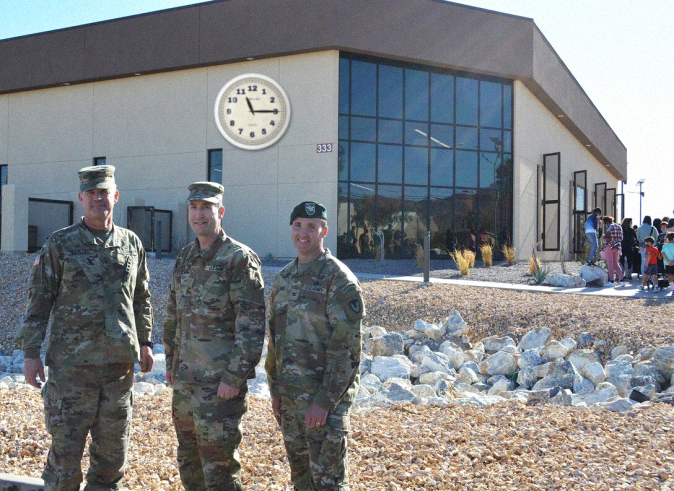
11:15
